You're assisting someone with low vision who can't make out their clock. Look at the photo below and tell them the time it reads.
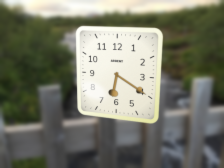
6:20
